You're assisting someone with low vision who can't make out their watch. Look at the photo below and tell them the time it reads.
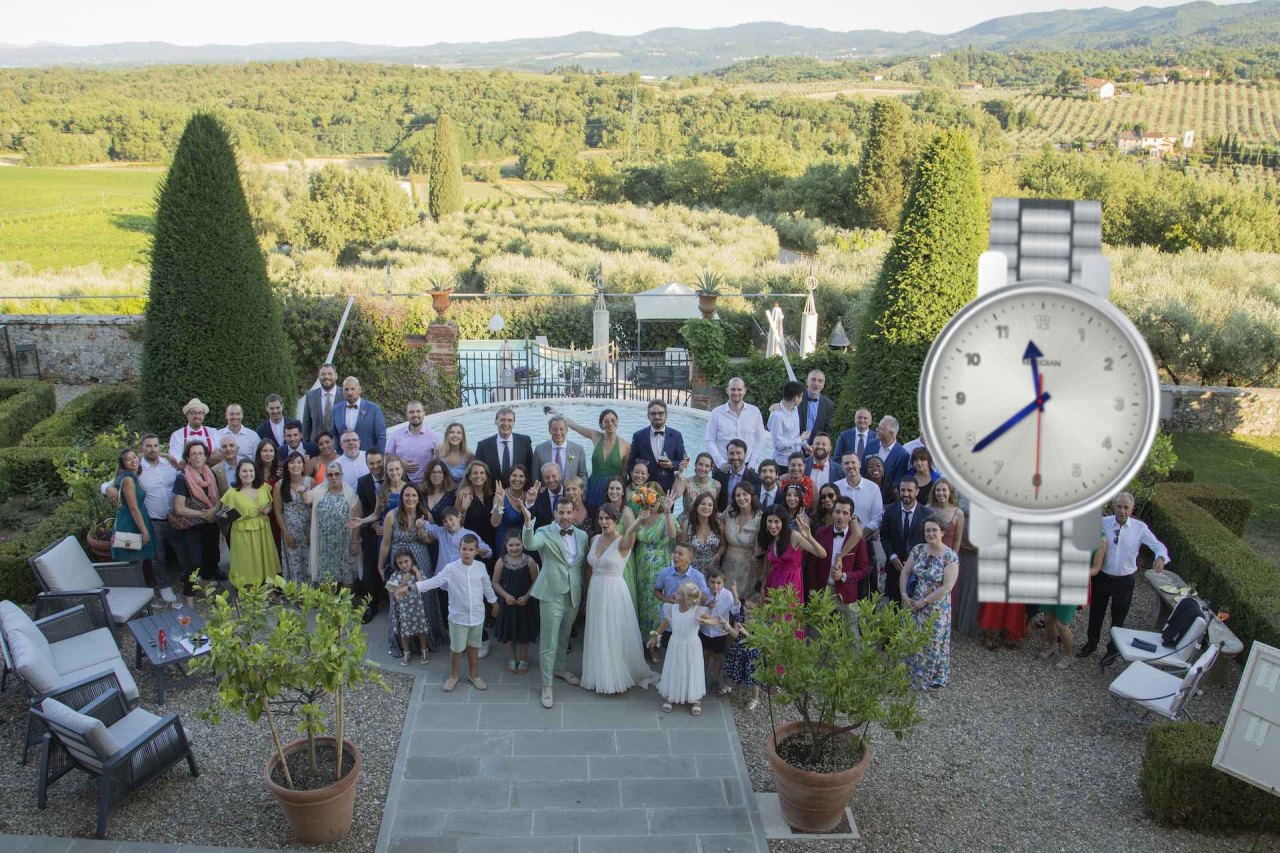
11:38:30
